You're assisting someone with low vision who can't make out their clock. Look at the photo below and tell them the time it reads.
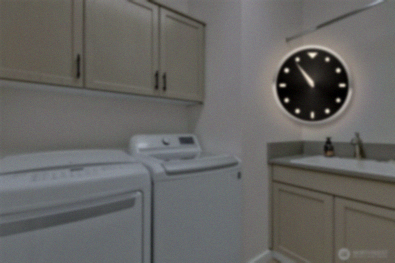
10:54
